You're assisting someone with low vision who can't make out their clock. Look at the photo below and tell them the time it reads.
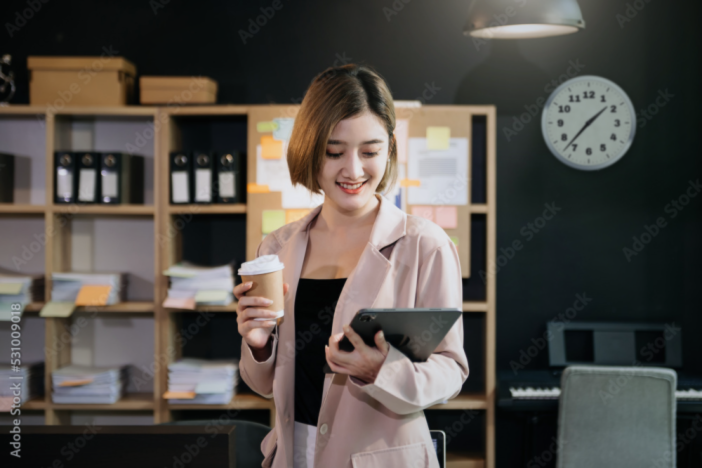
1:37
